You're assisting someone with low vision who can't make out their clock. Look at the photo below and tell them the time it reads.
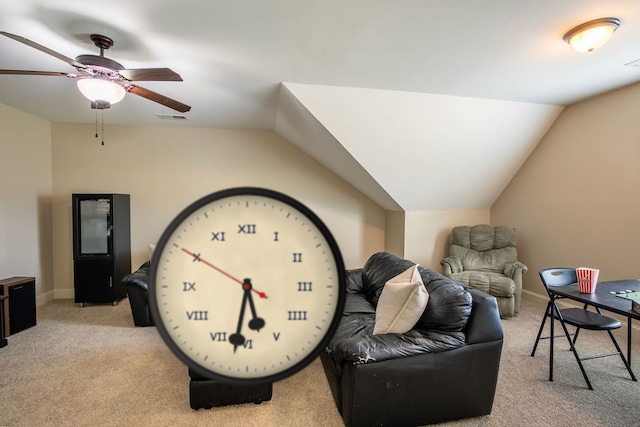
5:31:50
